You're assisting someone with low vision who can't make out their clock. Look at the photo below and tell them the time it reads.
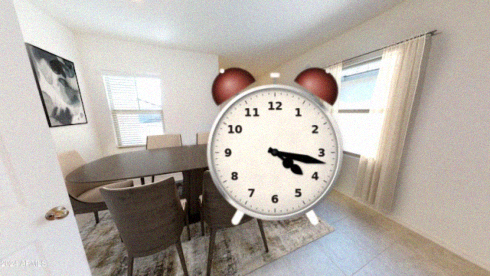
4:17
